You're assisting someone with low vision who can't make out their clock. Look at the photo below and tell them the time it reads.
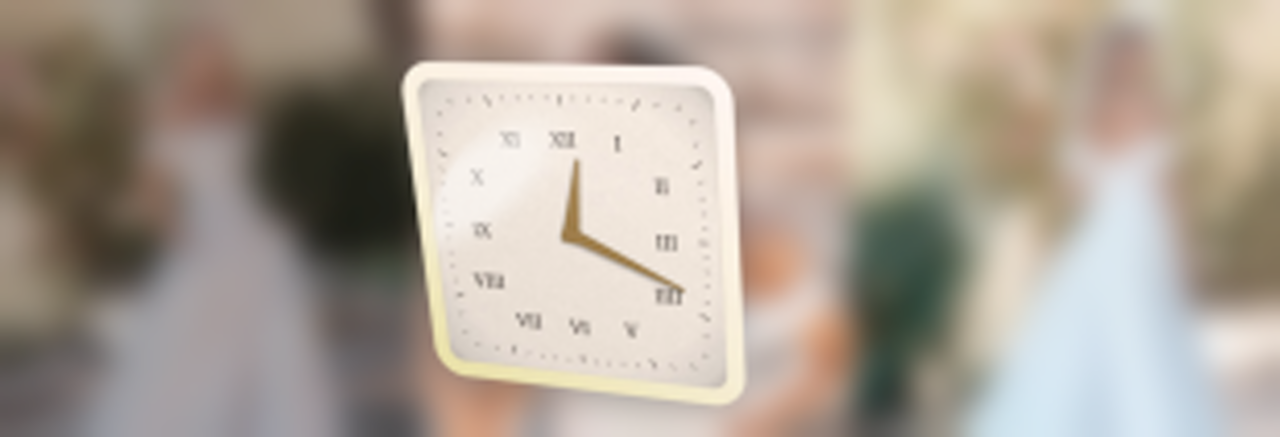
12:19
